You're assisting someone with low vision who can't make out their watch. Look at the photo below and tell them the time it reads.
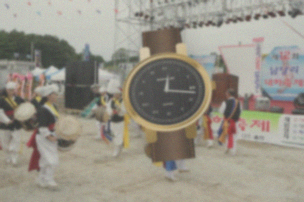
12:17
